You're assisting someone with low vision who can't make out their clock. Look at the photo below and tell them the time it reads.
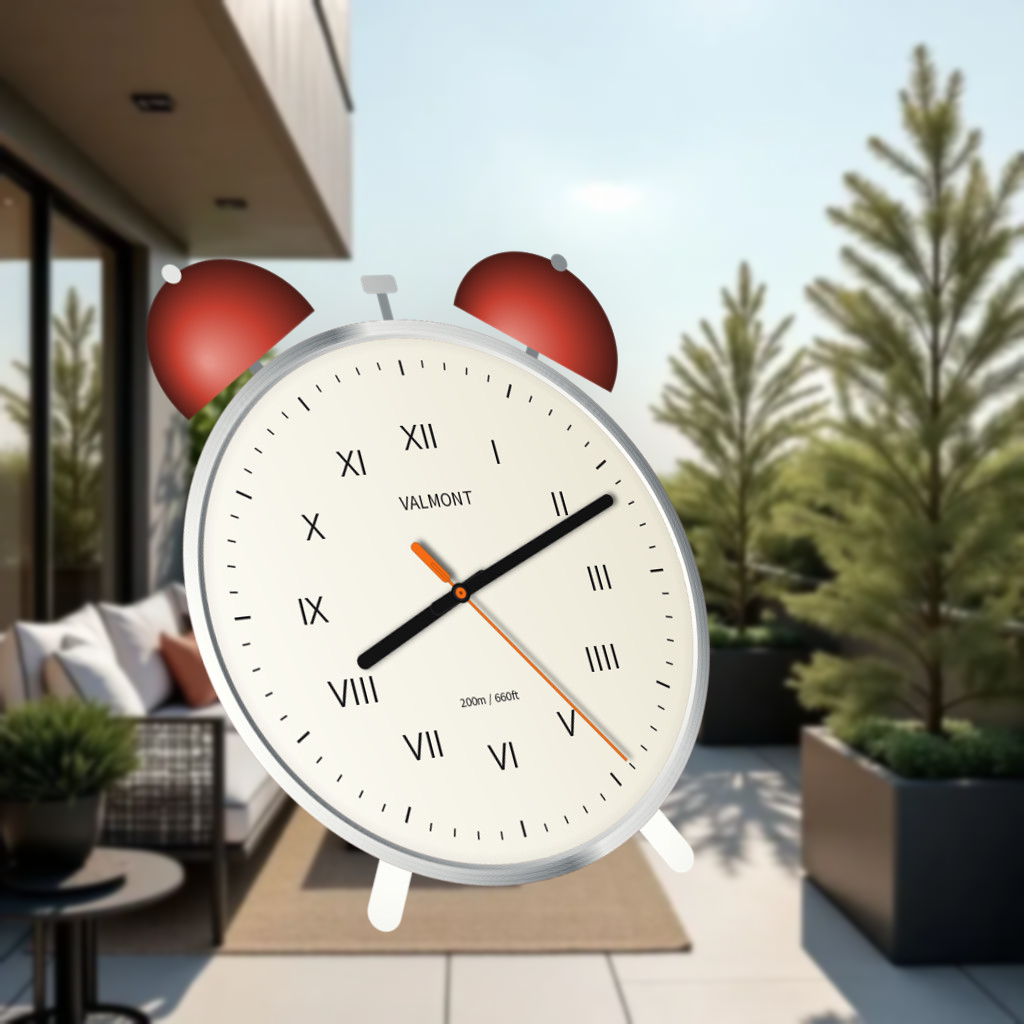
8:11:24
